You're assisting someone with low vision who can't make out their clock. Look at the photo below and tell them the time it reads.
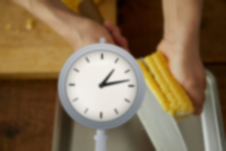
1:13
